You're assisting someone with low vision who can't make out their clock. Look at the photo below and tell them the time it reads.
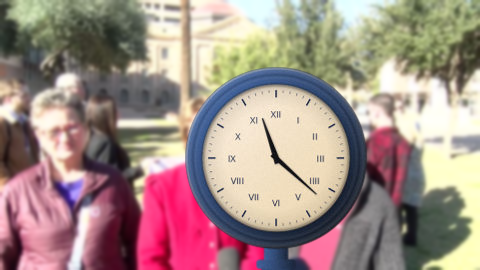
11:22
